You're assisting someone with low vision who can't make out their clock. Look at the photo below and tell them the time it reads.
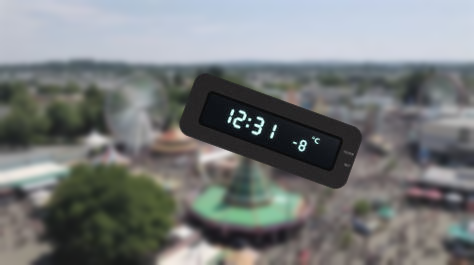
12:31
